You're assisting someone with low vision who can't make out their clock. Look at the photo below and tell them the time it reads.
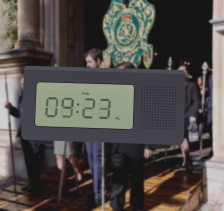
9:23
